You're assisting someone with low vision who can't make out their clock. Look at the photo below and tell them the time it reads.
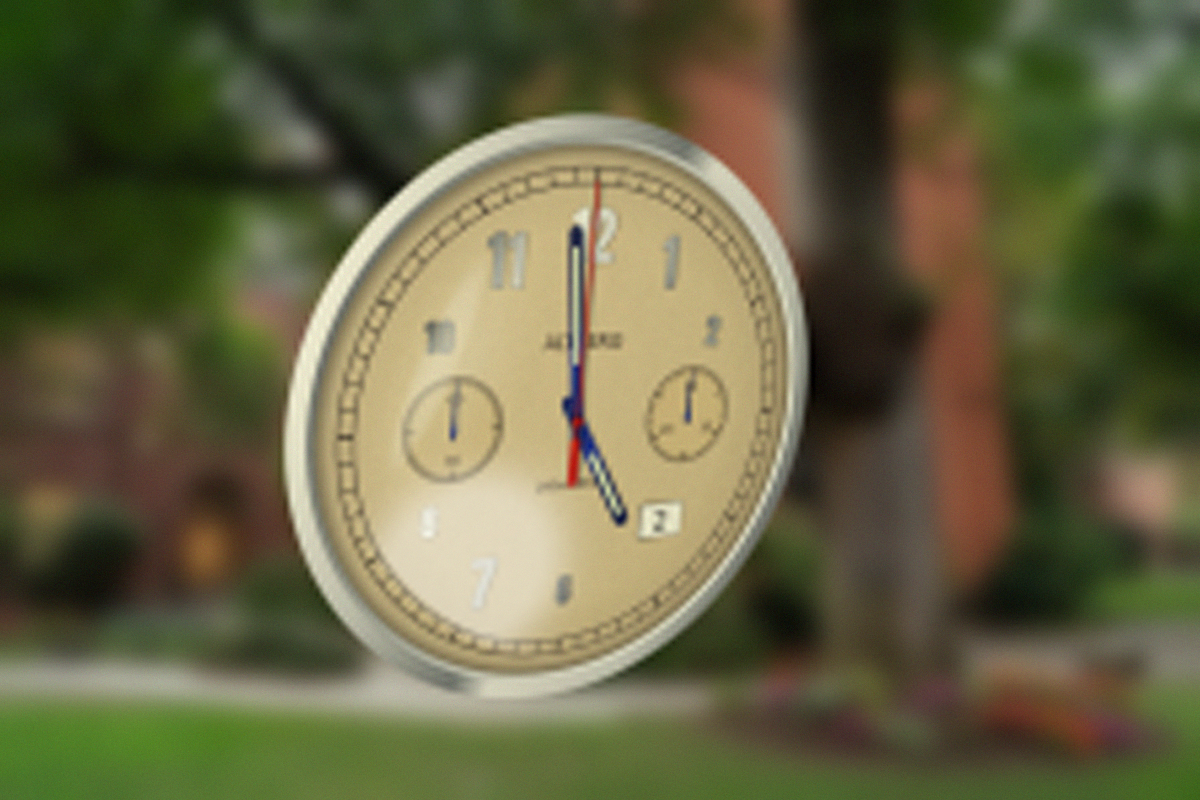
4:59
